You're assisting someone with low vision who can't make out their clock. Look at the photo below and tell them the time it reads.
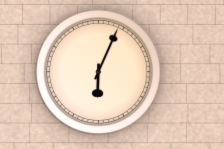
6:04
